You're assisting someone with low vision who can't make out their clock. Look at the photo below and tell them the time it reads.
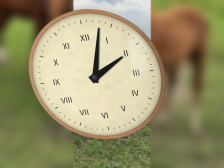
2:03
